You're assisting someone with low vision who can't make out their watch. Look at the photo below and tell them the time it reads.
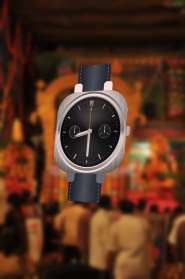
8:30
